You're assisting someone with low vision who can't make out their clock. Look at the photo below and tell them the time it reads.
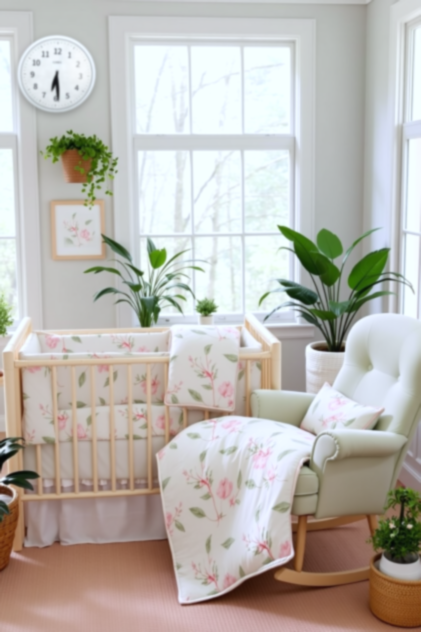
6:29
